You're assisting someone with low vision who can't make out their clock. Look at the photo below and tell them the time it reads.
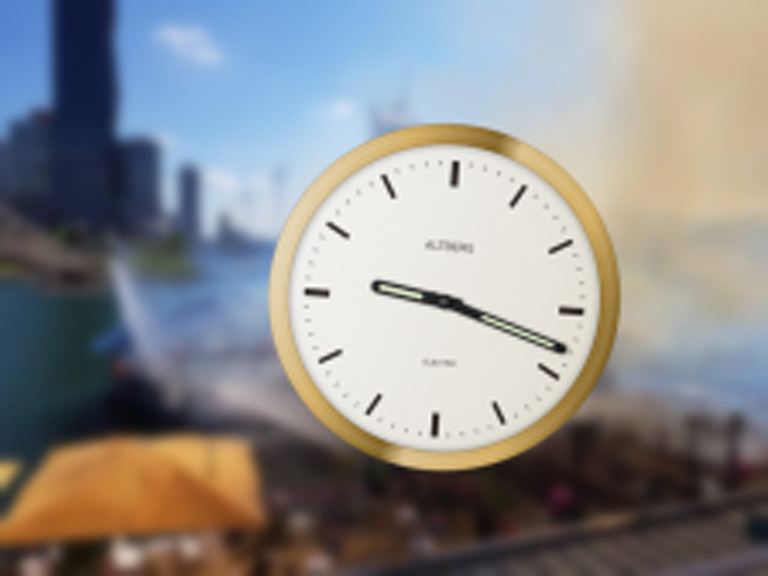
9:18
